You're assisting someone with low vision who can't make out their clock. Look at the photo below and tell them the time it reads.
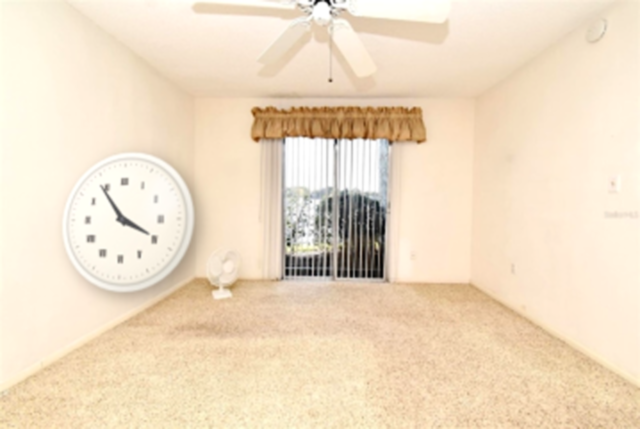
3:54
